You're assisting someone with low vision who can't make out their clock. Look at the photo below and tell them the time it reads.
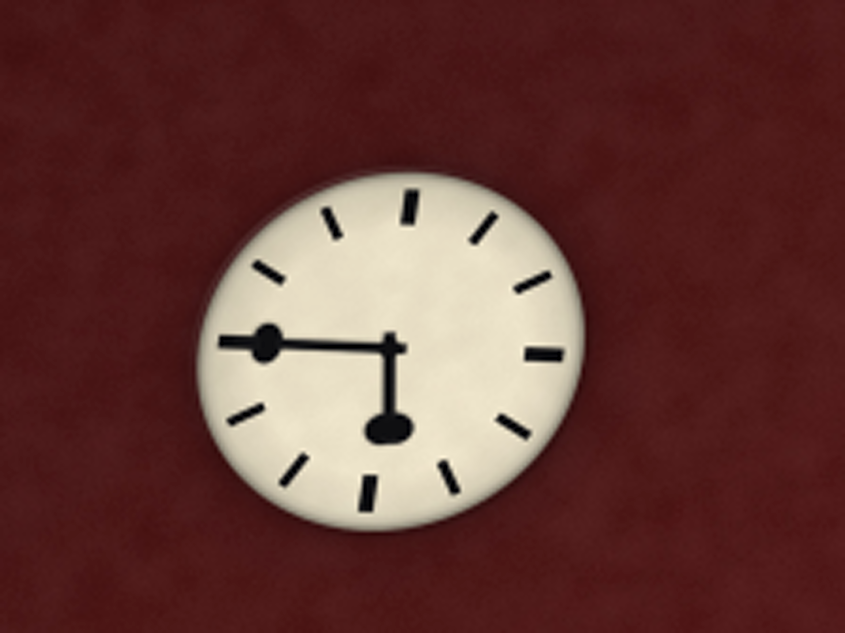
5:45
